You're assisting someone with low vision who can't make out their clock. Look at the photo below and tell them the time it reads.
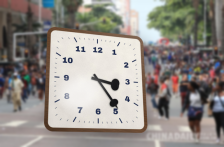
3:24
